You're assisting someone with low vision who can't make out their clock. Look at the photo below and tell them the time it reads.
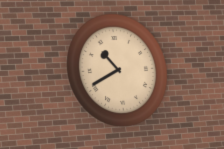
10:41
